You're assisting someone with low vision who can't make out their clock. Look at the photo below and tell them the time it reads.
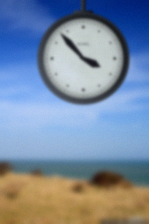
3:53
